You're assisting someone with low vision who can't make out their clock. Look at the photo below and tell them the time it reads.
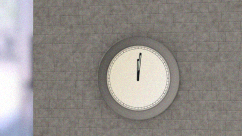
12:01
